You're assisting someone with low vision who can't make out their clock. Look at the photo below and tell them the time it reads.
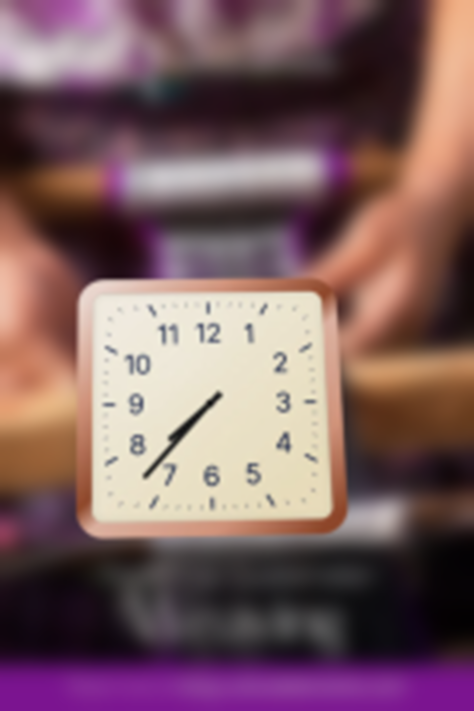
7:37
